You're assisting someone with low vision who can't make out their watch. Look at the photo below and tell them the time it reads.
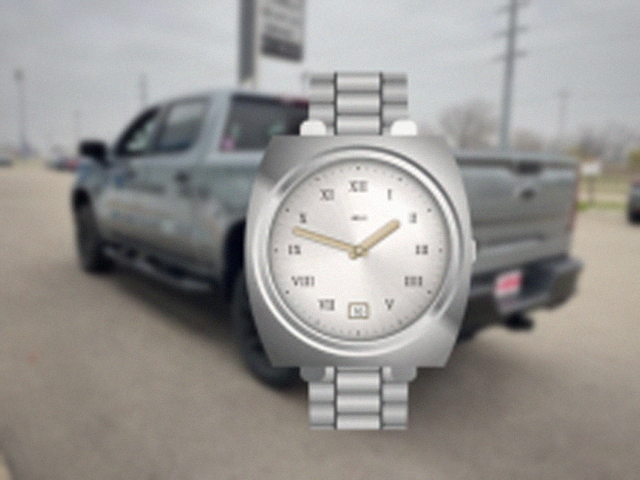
1:48
